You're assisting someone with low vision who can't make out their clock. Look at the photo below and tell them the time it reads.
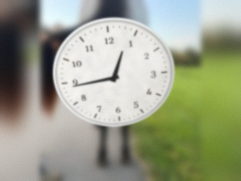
12:44
